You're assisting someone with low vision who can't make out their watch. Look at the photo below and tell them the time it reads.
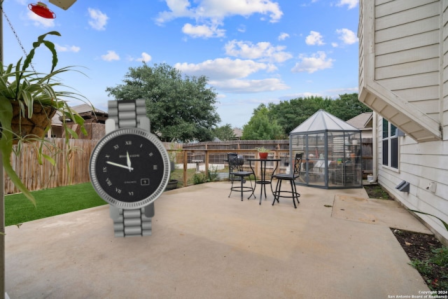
11:48
